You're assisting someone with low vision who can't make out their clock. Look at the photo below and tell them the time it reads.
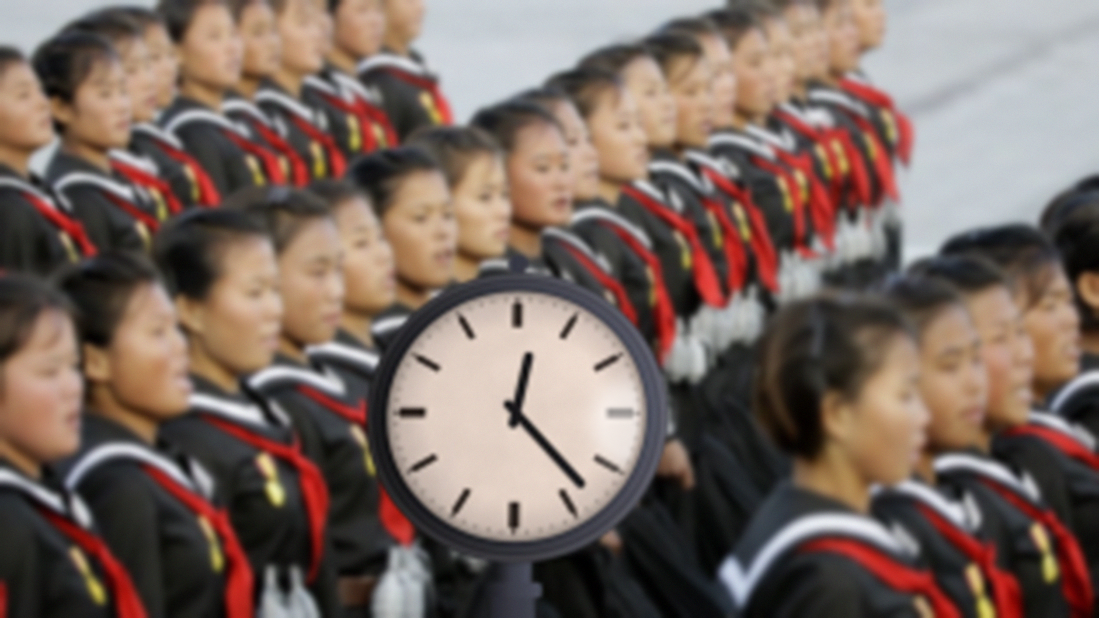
12:23
